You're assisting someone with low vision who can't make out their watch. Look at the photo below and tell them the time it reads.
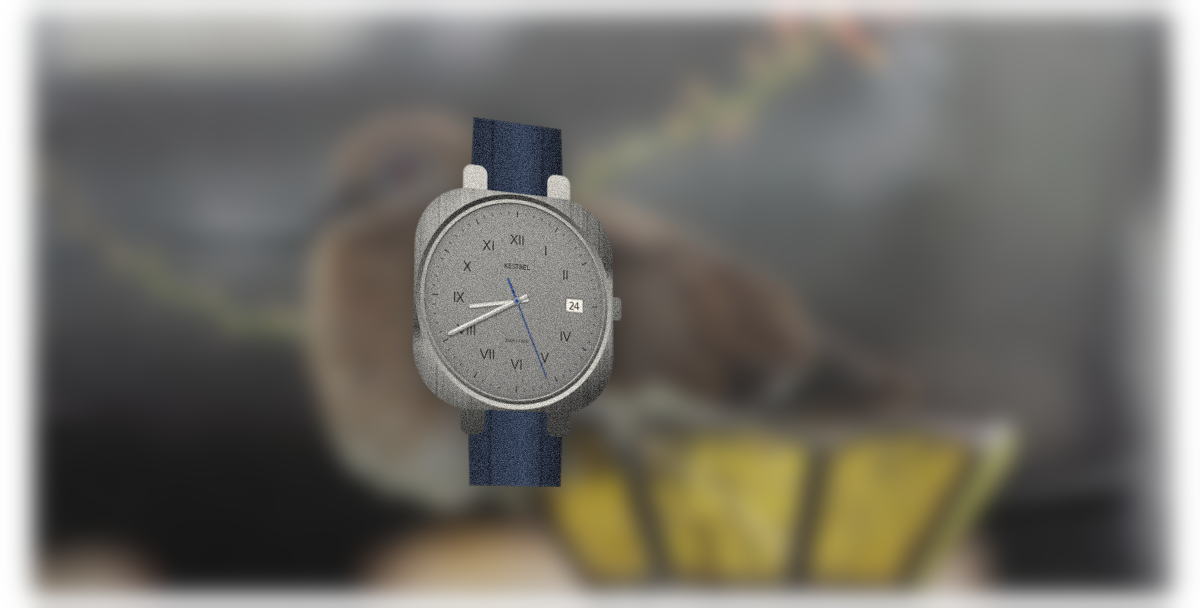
8:40:26
